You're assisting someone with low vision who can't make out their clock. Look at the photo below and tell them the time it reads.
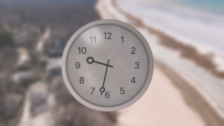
9:32
